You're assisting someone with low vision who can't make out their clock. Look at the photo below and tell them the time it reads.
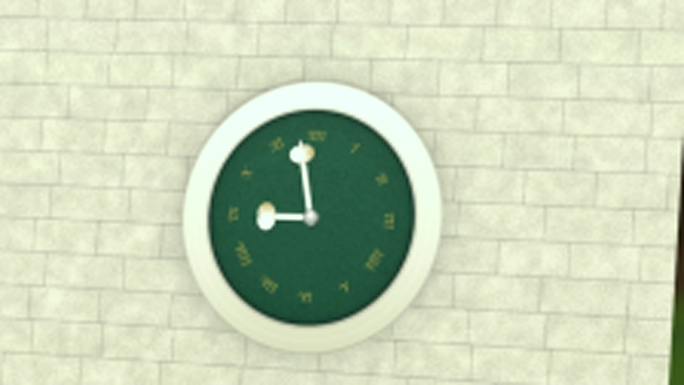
8:58
